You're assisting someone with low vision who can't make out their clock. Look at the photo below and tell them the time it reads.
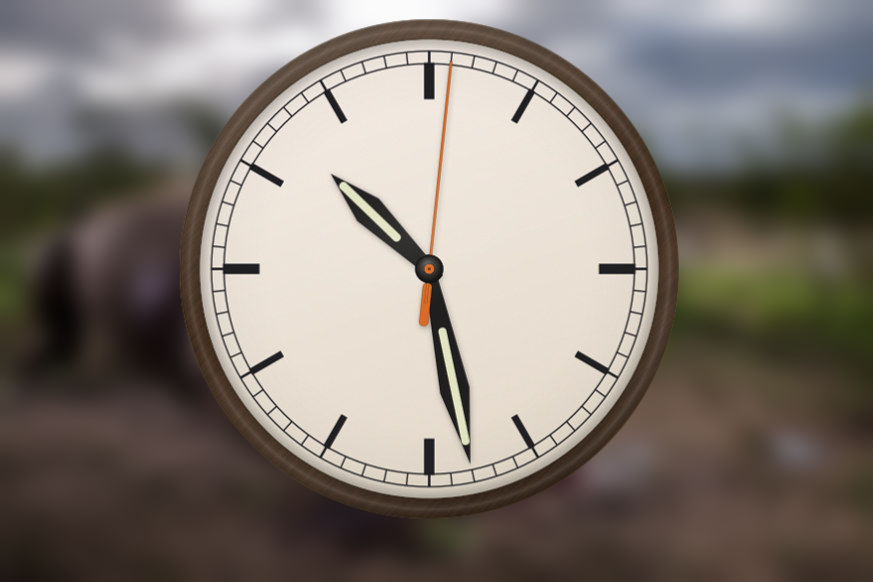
10:28:01
